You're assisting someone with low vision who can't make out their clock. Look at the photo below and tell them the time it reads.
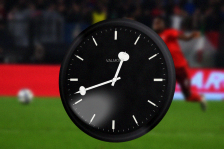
12:42
